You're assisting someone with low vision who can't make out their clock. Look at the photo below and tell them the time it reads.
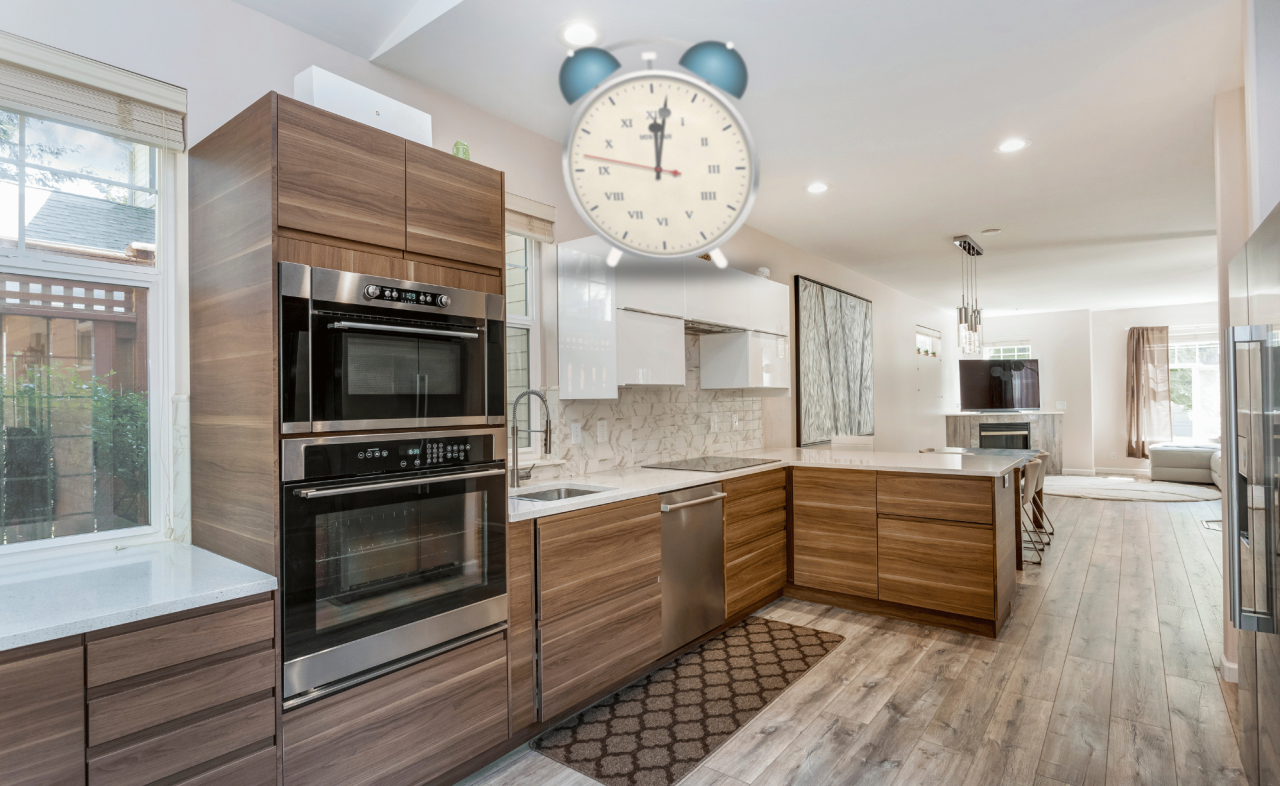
12:01:47
